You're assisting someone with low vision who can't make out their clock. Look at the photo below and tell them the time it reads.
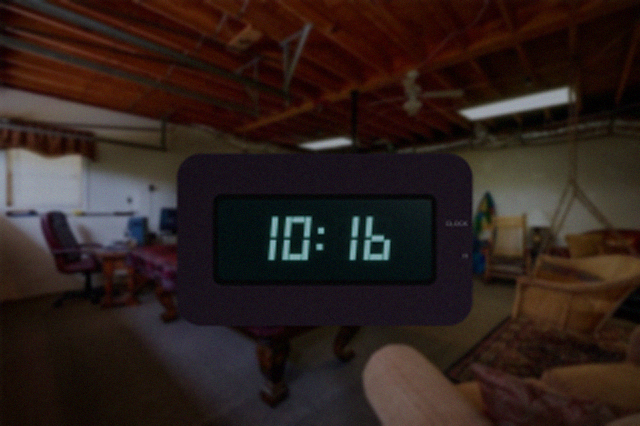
10:16
